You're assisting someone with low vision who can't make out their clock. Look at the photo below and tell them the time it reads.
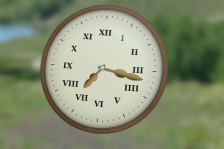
7:17
